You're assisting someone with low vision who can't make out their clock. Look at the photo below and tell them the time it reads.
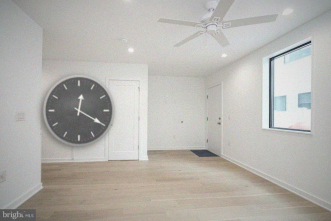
12:20
